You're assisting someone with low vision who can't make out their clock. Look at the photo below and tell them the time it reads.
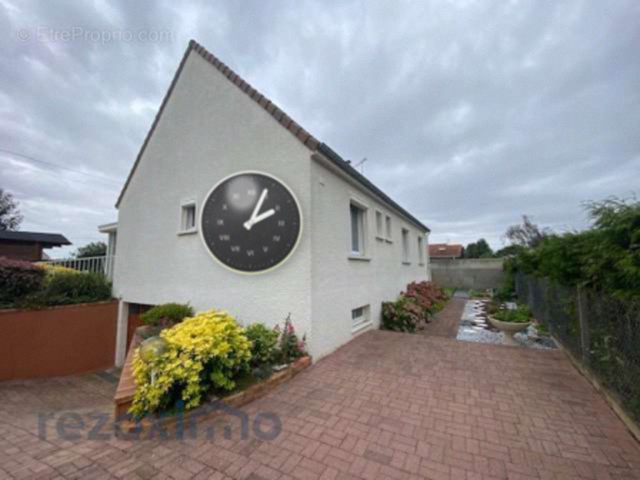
2:04
